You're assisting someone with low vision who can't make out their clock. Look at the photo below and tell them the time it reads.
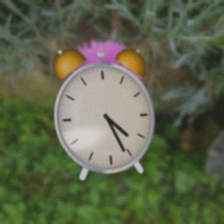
4:26
